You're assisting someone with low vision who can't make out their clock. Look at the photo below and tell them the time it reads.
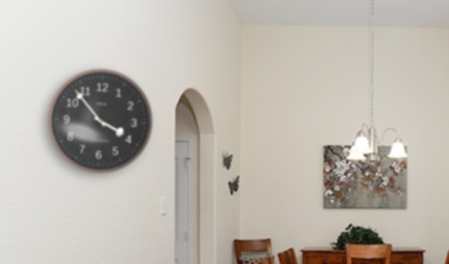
3:53
